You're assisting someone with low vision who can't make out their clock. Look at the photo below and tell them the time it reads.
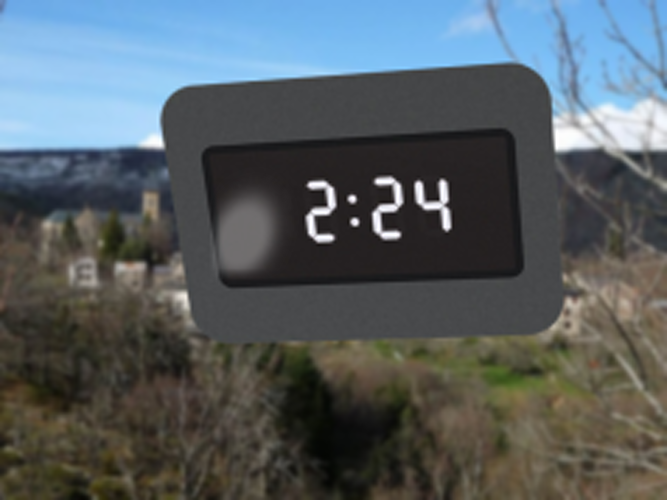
2:24
